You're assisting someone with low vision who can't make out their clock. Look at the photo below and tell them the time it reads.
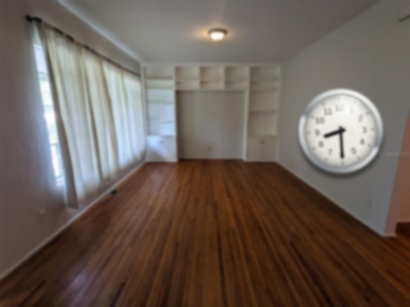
8:30
